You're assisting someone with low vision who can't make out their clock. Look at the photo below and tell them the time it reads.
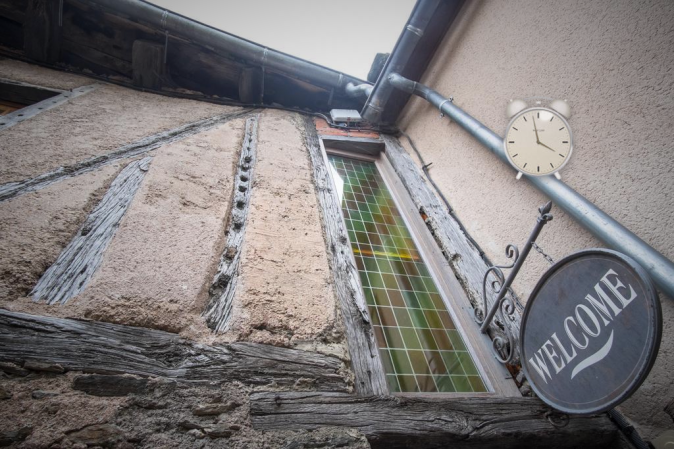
3:58
